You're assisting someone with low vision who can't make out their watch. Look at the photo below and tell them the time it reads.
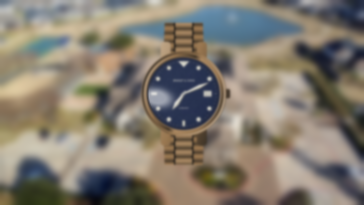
7:11
